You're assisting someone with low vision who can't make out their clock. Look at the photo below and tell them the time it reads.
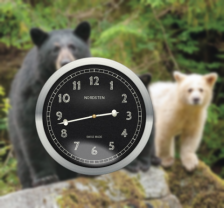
2:43
